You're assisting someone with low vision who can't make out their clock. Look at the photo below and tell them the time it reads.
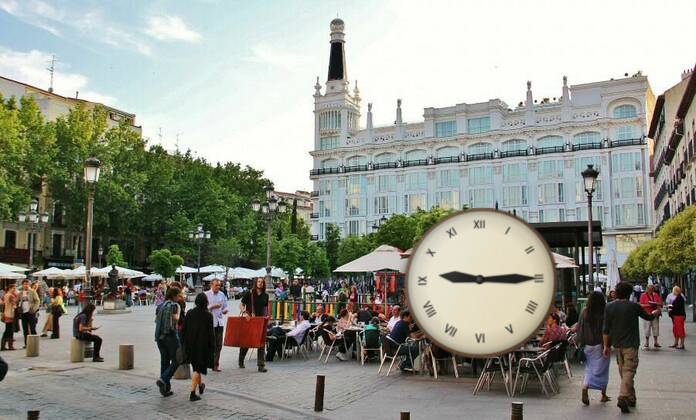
9:15
